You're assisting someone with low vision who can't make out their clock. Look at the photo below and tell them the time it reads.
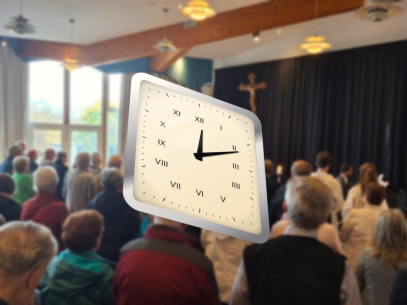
12:11
